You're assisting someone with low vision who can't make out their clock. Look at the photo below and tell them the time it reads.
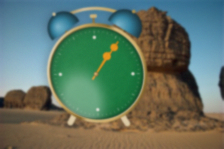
1:06
